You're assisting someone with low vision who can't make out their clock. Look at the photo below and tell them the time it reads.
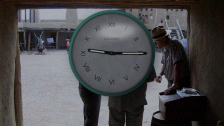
9:15
